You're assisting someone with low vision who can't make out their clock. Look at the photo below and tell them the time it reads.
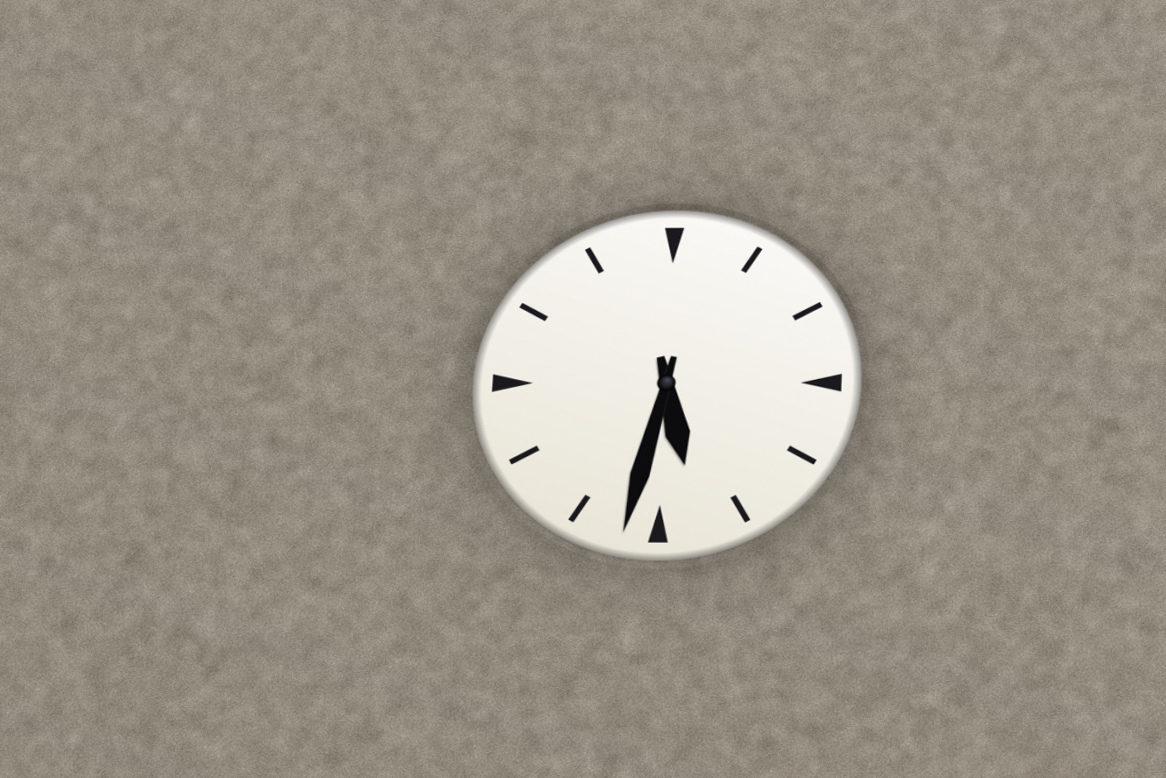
5:32
